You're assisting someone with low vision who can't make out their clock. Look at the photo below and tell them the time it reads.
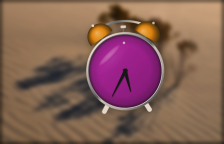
5:35
